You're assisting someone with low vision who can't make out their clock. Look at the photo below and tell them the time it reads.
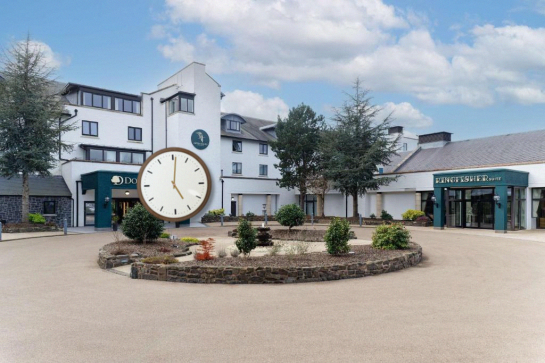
5:01
